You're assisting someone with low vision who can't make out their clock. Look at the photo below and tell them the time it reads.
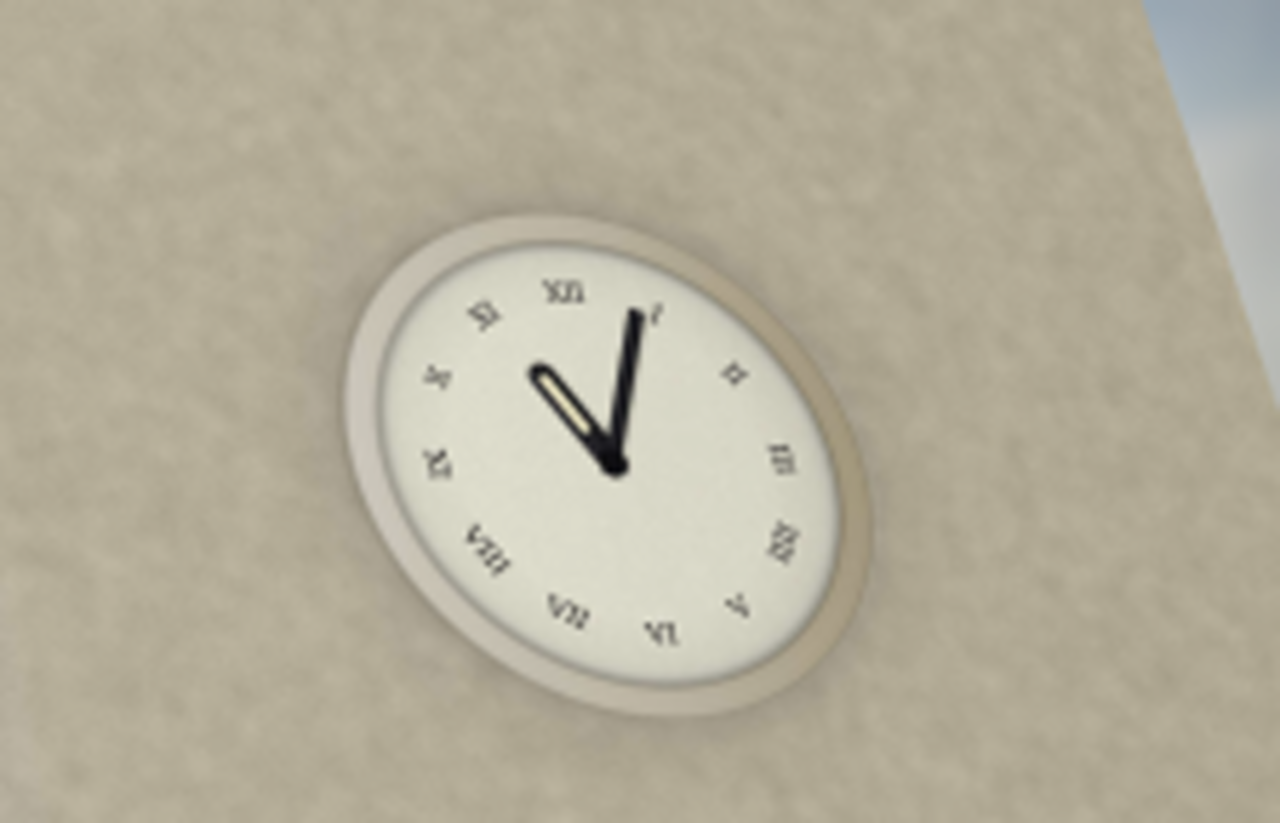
11:04
